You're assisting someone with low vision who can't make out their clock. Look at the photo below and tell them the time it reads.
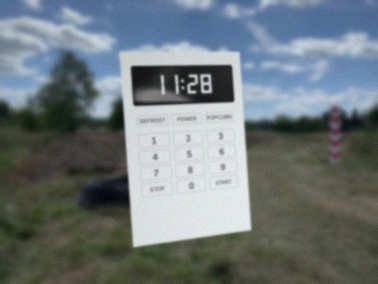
11:28
